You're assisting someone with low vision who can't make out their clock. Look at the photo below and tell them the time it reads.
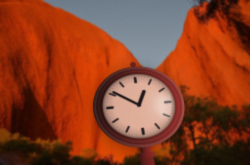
12:51
